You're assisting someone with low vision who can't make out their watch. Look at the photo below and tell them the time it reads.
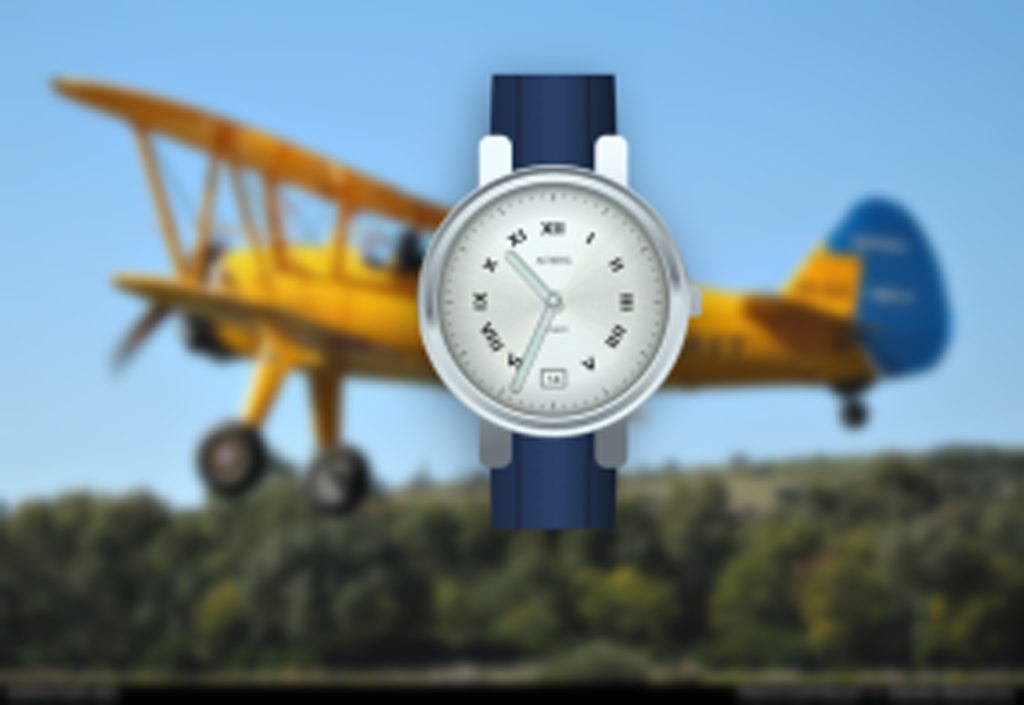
10:34
